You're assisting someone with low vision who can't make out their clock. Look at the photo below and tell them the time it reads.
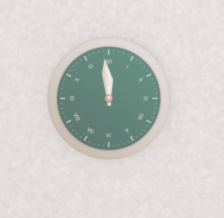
11:59
